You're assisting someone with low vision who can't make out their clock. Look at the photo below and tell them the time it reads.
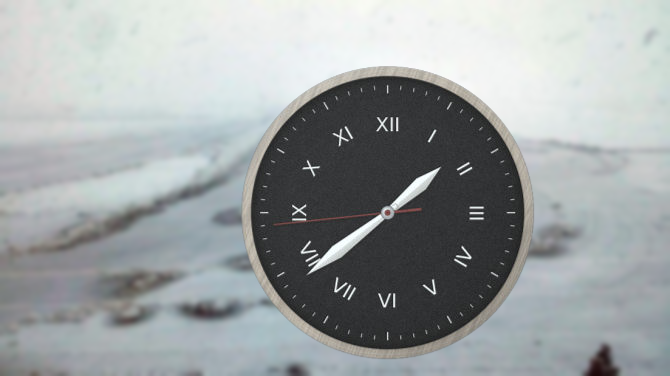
1:38:44
